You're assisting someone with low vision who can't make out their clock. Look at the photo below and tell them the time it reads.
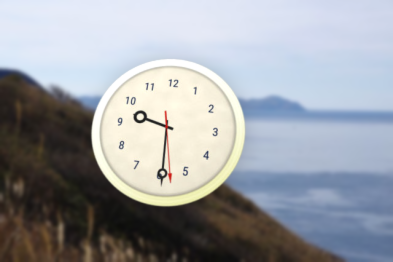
9:29:28
